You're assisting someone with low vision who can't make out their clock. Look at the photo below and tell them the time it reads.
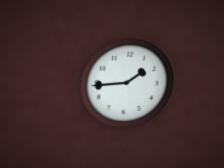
1:44
